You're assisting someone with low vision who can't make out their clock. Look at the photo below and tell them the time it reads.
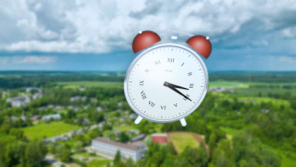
3:20
